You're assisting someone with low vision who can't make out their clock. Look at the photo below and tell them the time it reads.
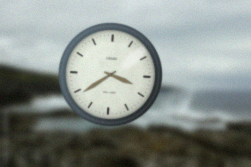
3:39
